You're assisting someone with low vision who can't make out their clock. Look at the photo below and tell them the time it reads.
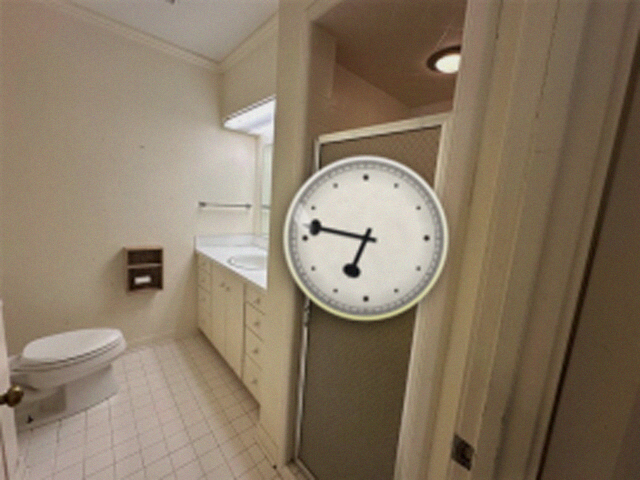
6:47
